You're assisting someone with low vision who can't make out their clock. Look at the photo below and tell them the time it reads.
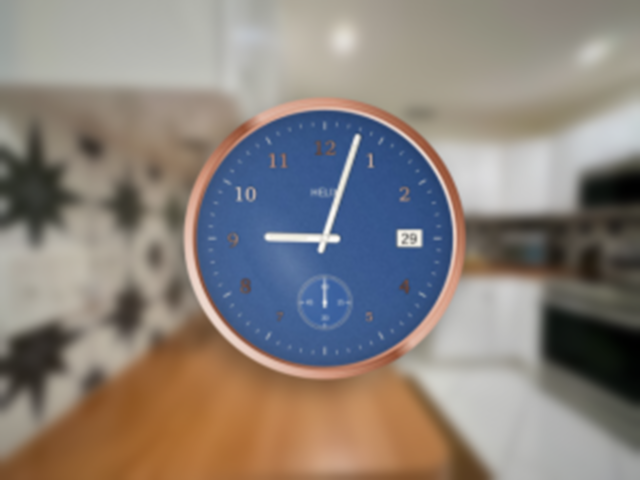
9:03
